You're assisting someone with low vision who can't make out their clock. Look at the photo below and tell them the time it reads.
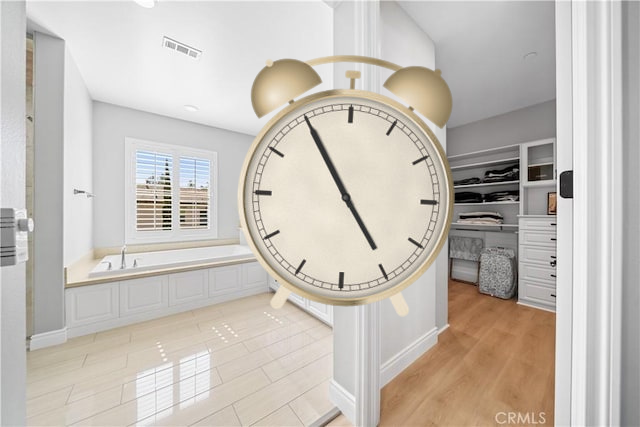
4:55
